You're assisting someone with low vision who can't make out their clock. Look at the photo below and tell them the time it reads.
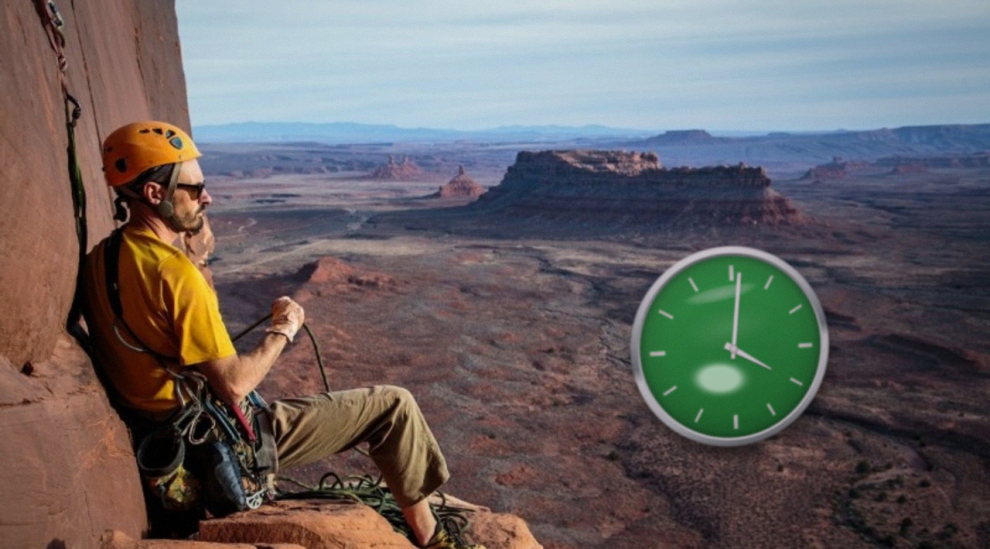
4:01
